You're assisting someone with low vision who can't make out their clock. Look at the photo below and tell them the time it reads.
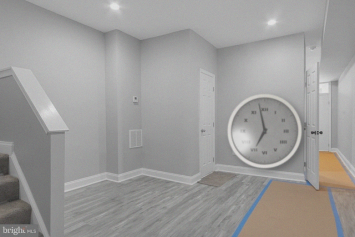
6:58
